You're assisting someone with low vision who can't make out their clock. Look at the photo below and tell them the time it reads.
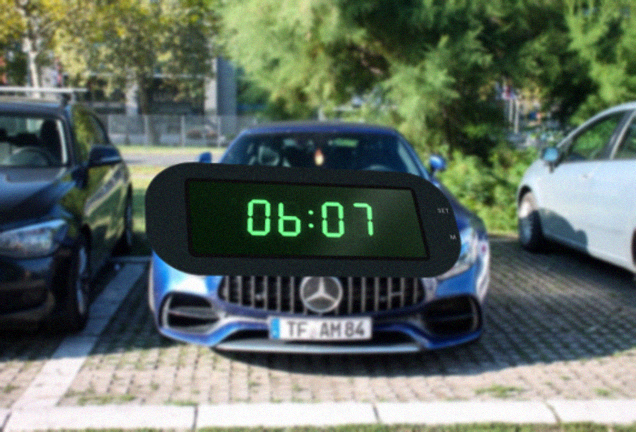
6:07
